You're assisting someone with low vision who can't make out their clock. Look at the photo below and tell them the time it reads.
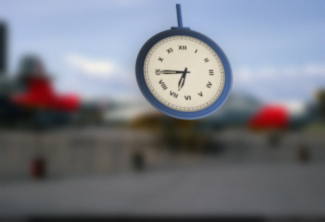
6:45
